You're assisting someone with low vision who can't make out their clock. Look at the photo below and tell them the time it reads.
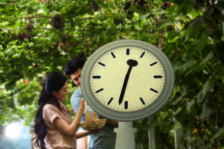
12:32
